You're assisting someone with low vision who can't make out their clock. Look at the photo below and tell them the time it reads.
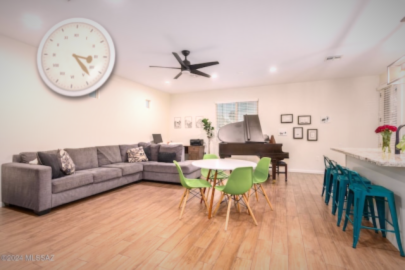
3:23
